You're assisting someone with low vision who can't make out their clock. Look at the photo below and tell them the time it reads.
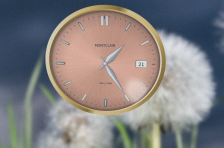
1:25
